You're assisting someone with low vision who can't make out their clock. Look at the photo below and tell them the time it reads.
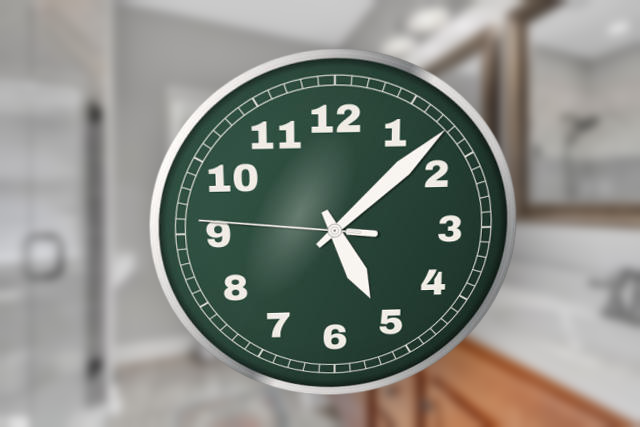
5:07:46
